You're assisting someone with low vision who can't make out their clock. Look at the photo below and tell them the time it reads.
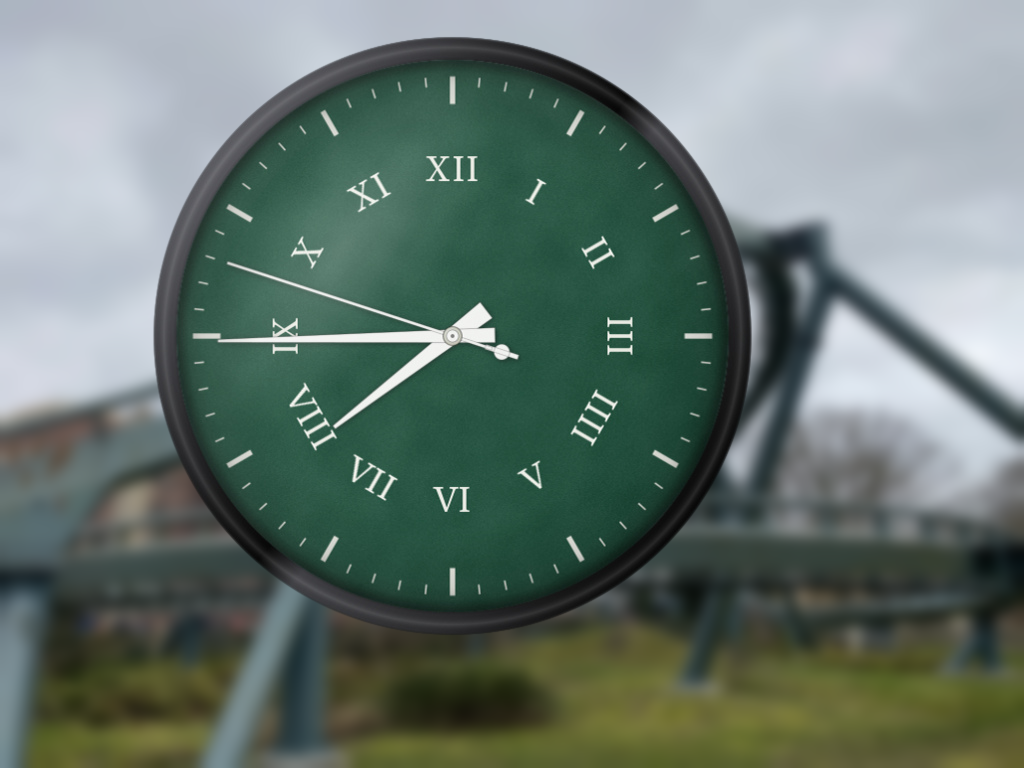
7:44:48
